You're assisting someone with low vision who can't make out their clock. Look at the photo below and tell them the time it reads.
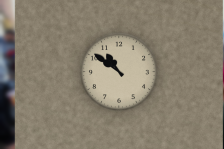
10:51
